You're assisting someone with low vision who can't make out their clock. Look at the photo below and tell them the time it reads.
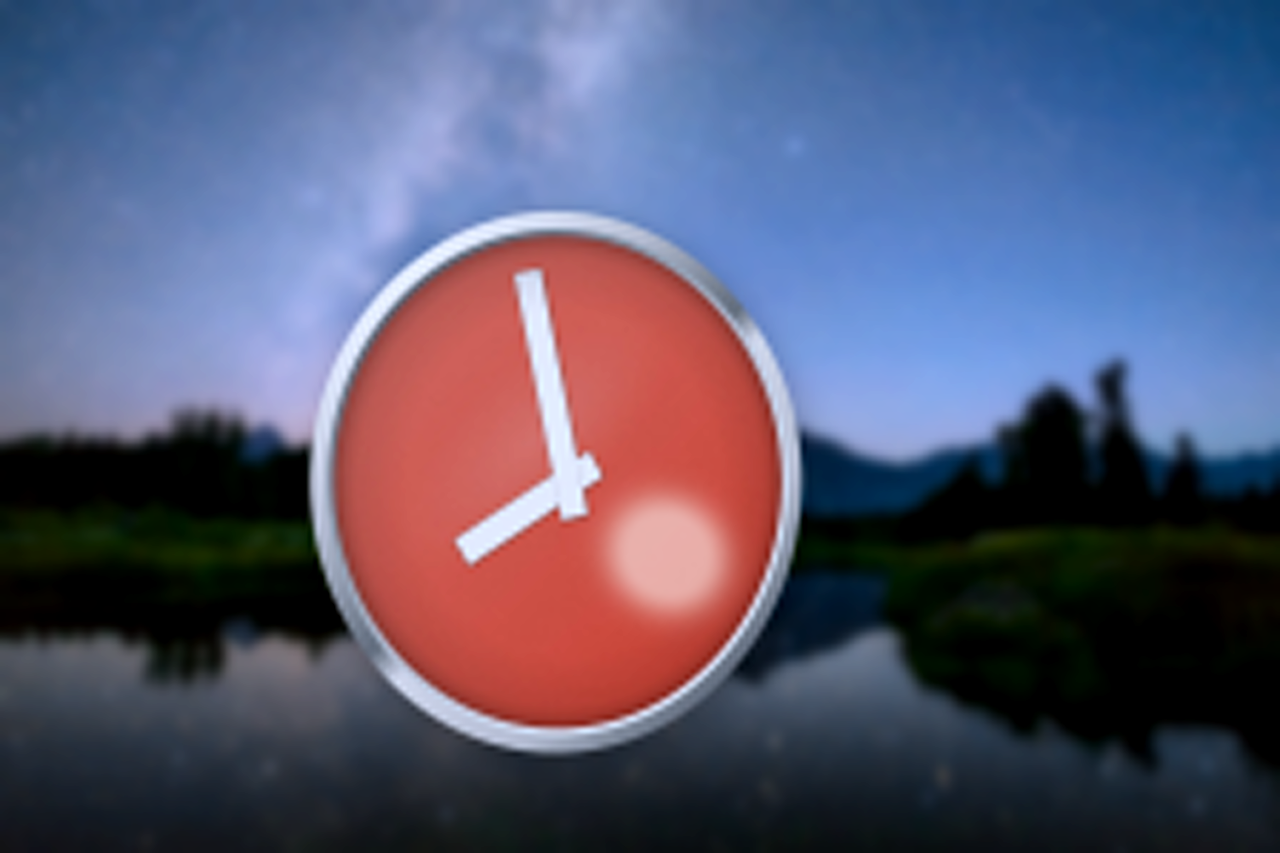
7:58
